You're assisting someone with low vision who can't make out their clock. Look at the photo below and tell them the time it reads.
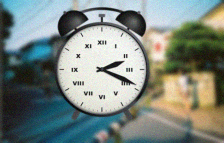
2:19
